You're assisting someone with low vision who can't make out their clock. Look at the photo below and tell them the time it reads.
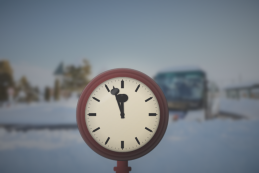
11:57
